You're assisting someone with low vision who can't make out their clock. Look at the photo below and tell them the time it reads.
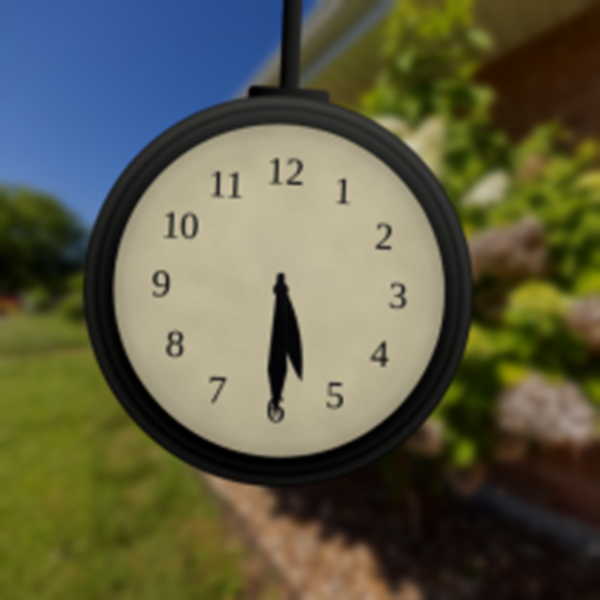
5:30
